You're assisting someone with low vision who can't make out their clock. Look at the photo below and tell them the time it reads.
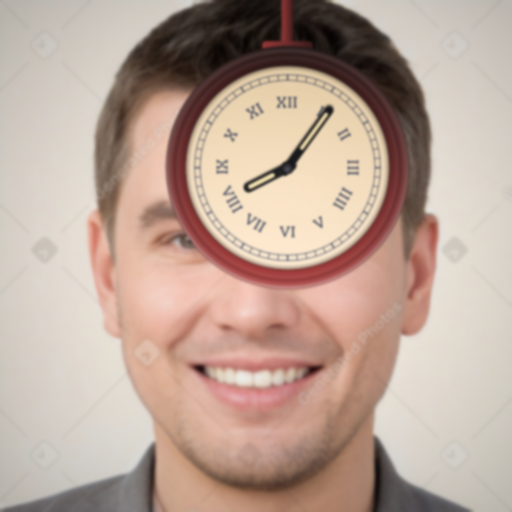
8:06
